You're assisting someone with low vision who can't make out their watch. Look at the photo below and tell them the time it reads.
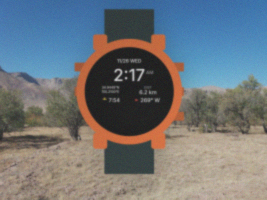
2:17
